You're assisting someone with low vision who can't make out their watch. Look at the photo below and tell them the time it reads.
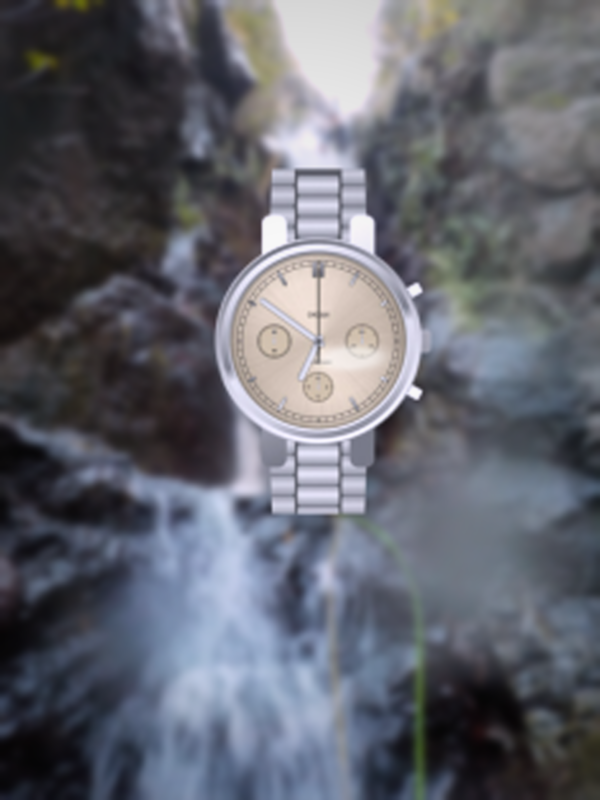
6:51
